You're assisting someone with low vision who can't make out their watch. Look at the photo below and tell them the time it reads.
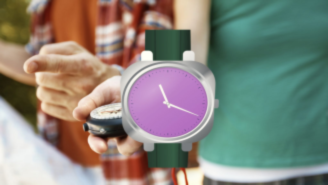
11:19
